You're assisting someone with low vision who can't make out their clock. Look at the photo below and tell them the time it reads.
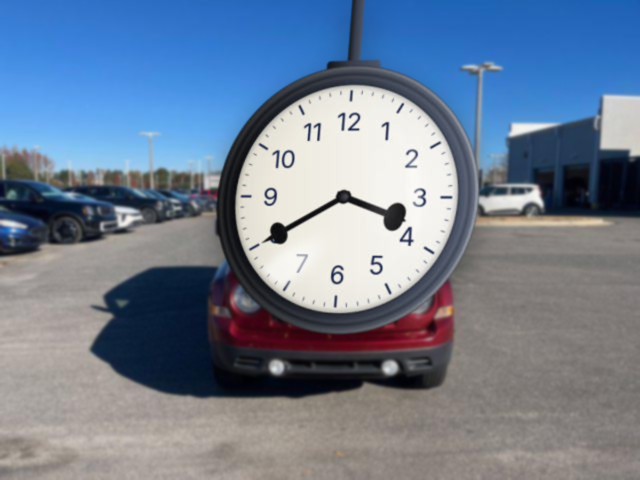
3:40
